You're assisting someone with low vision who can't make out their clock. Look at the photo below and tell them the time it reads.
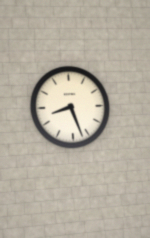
8:27
